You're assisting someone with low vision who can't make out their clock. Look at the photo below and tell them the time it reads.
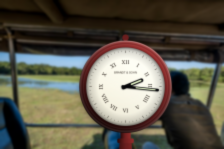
2:16
